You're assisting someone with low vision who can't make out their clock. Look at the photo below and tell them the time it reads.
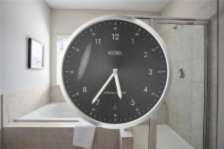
5:36
